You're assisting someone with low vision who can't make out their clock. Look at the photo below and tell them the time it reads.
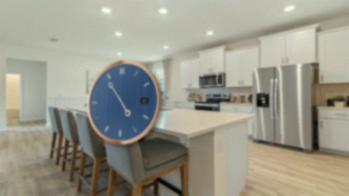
4:54
